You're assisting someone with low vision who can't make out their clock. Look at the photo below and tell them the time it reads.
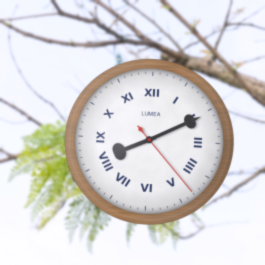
8:10:23
